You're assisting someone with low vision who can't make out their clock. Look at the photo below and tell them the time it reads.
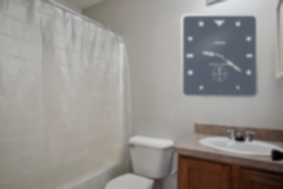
9:21
